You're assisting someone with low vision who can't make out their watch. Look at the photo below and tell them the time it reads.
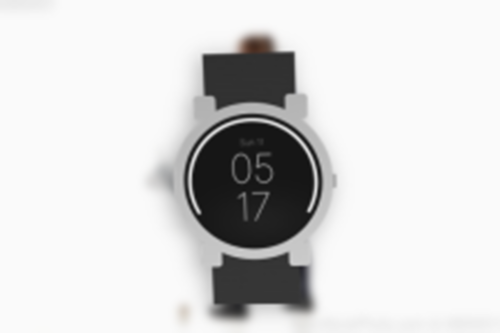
5:17
